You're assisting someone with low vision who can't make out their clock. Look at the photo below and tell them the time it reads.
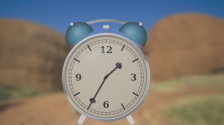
1:35
